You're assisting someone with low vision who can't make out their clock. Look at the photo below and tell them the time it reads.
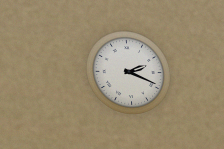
2:19
